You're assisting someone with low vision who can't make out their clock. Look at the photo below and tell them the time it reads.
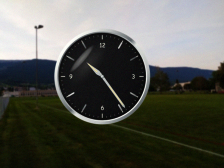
10:24
